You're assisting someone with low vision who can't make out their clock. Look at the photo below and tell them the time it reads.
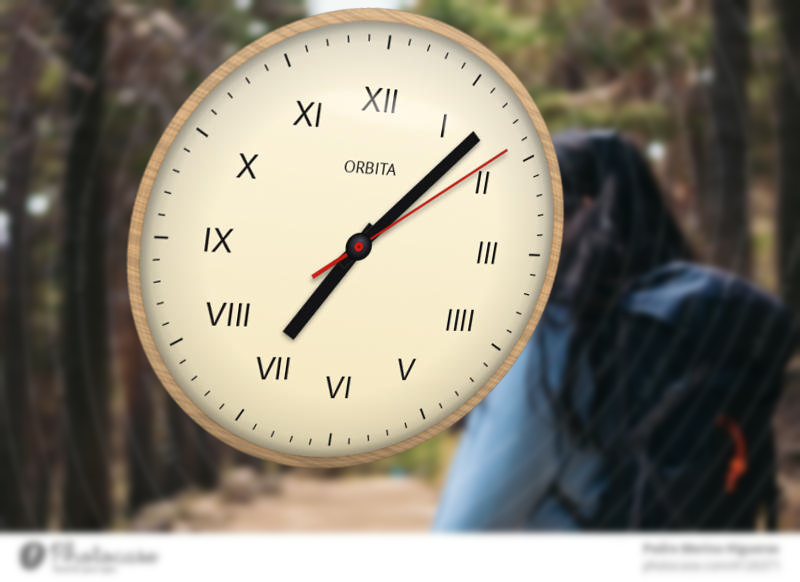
7:07:09
